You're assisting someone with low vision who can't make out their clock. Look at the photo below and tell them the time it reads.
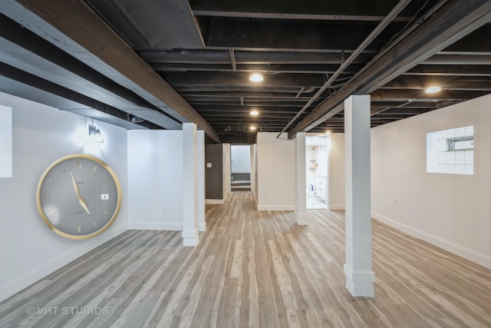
4:57
